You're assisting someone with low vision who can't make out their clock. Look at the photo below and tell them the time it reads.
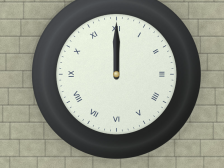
12:00
